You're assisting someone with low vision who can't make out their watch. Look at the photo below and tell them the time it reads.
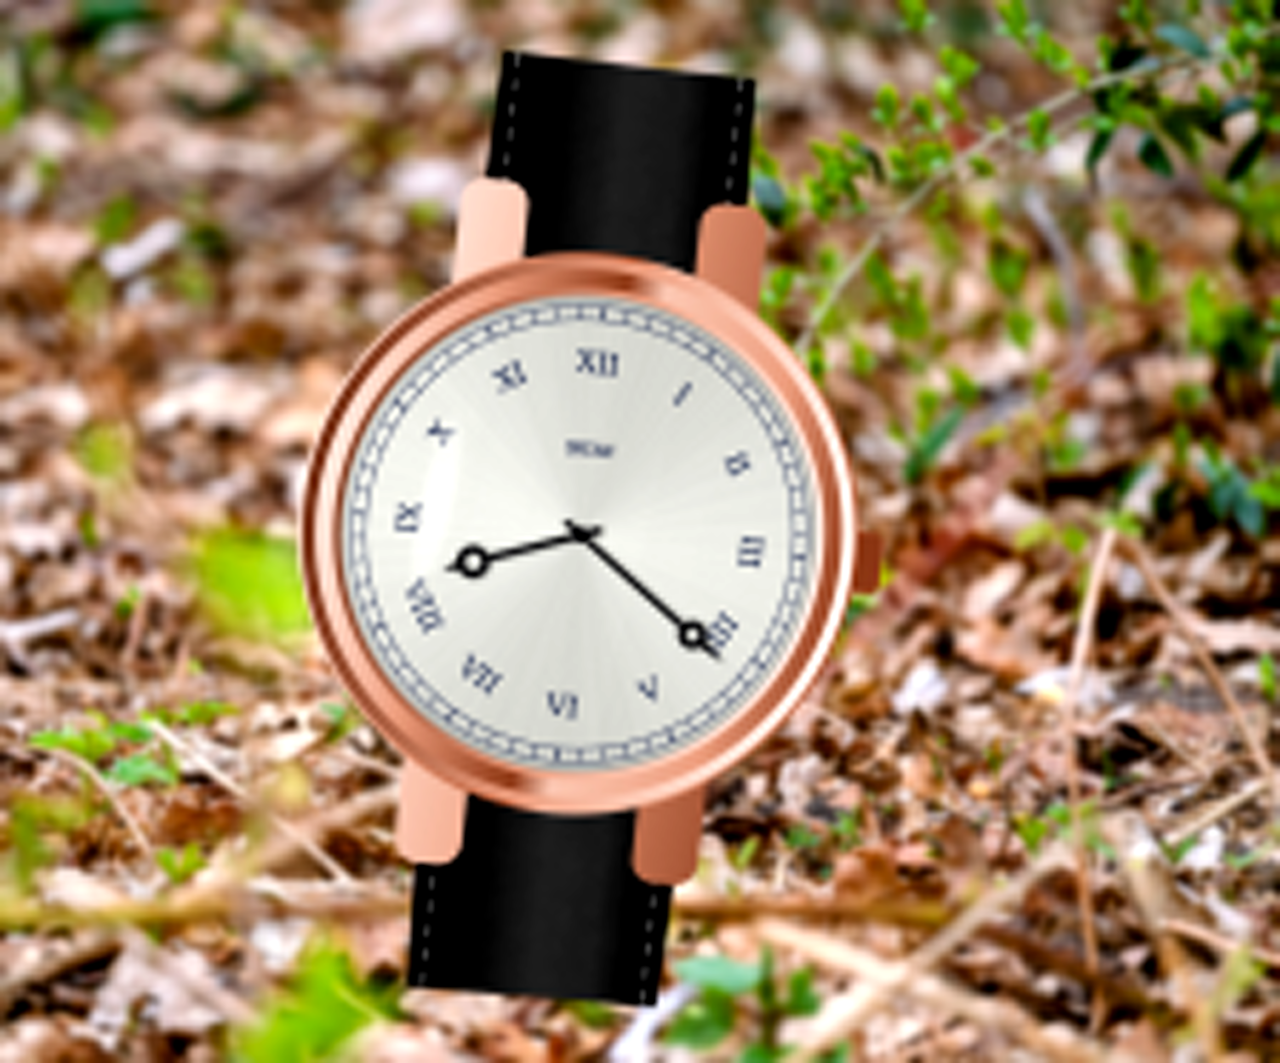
8:21
